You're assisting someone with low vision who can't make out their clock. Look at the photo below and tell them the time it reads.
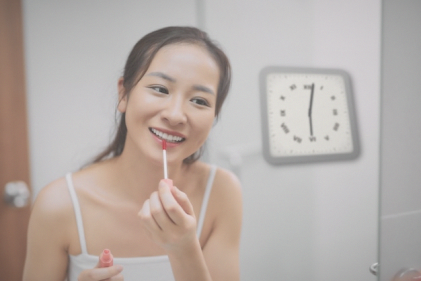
6:02
